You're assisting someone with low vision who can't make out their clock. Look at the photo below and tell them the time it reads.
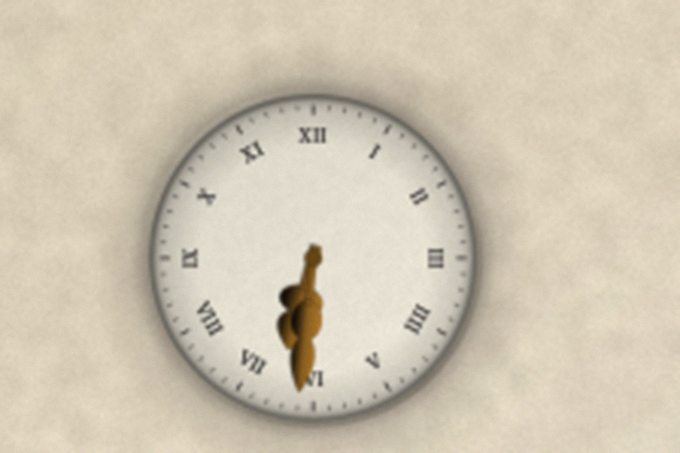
6:31
